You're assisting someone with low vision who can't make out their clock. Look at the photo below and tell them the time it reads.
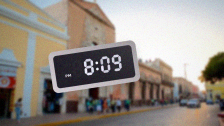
8:09
